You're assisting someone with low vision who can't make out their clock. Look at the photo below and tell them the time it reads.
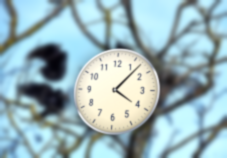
4:07
